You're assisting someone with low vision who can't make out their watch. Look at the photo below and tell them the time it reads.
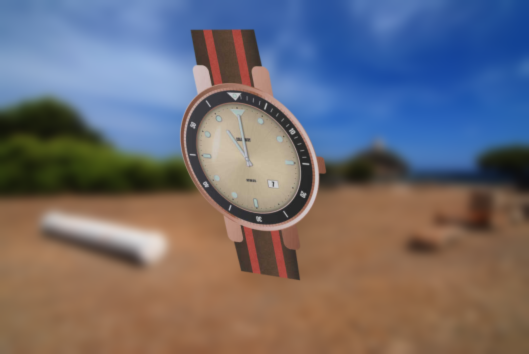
11:00
